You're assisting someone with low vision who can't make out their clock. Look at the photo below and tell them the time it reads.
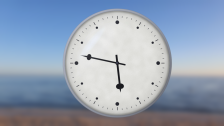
5:47
